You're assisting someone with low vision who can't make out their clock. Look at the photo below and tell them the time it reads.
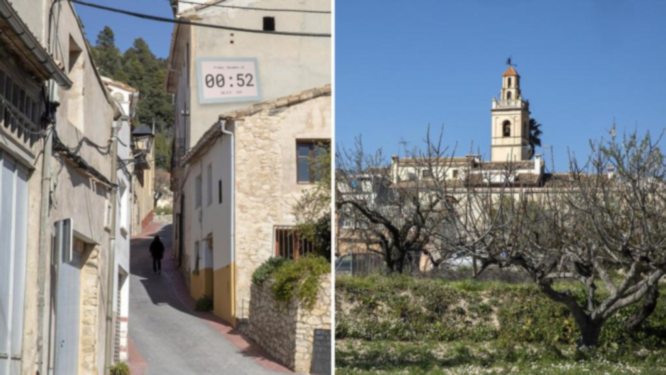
0:52
